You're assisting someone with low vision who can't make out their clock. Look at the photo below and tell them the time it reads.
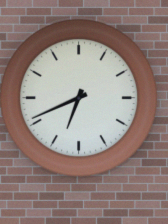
6:41
